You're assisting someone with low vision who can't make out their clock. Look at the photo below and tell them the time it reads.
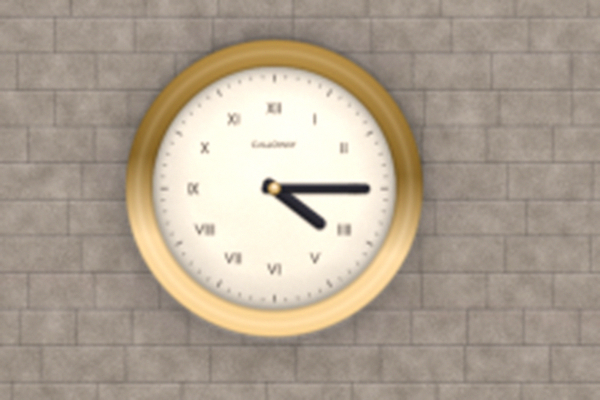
4:15
